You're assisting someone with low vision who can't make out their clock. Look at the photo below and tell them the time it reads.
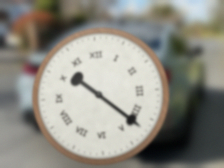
10:22
